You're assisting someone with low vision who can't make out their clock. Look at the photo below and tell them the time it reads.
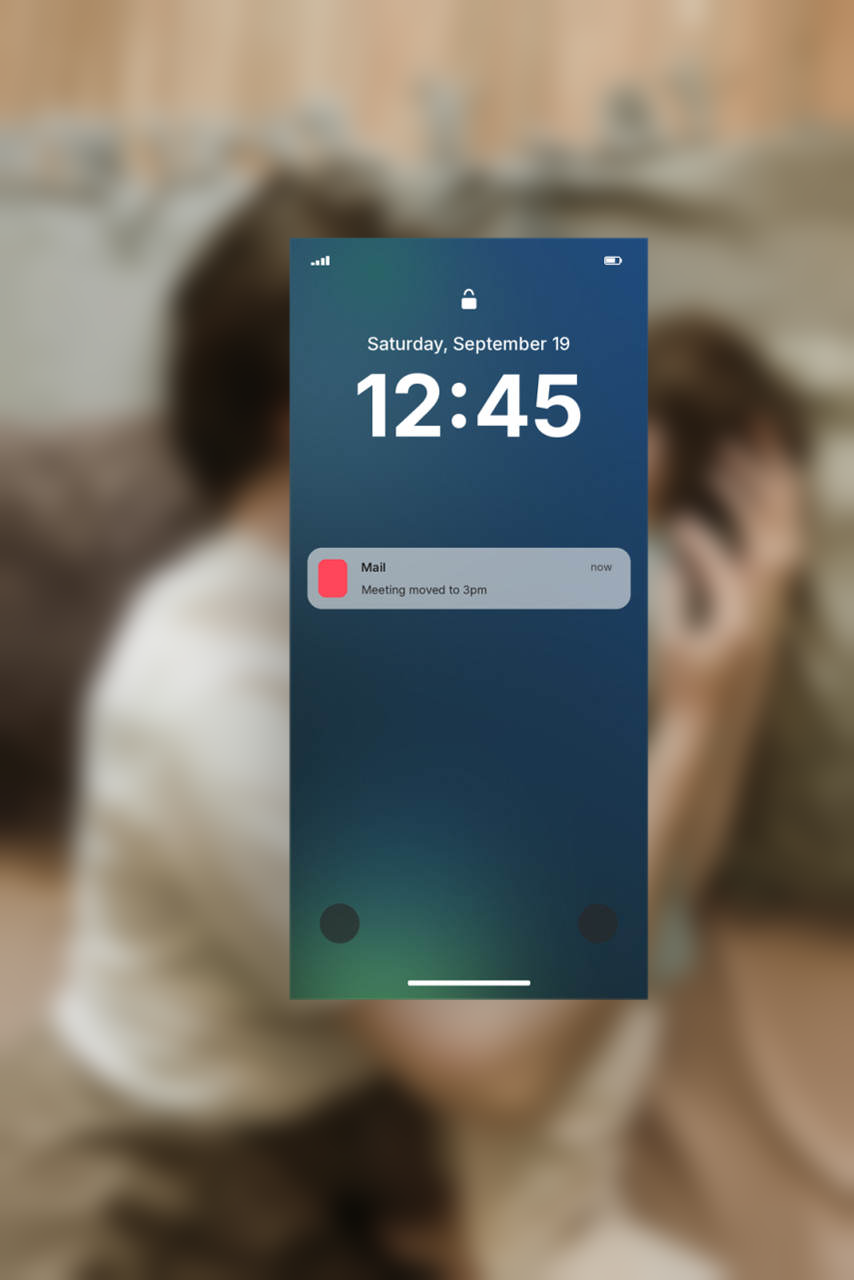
12:45
